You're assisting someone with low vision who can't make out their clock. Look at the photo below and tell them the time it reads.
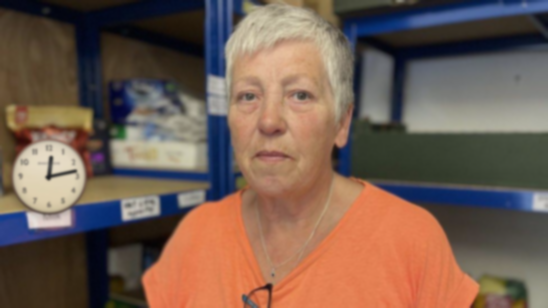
12:13
